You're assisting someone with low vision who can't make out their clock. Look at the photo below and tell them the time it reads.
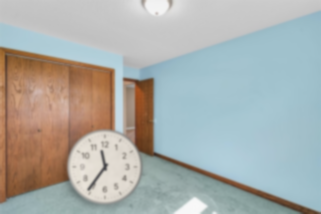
11:36
